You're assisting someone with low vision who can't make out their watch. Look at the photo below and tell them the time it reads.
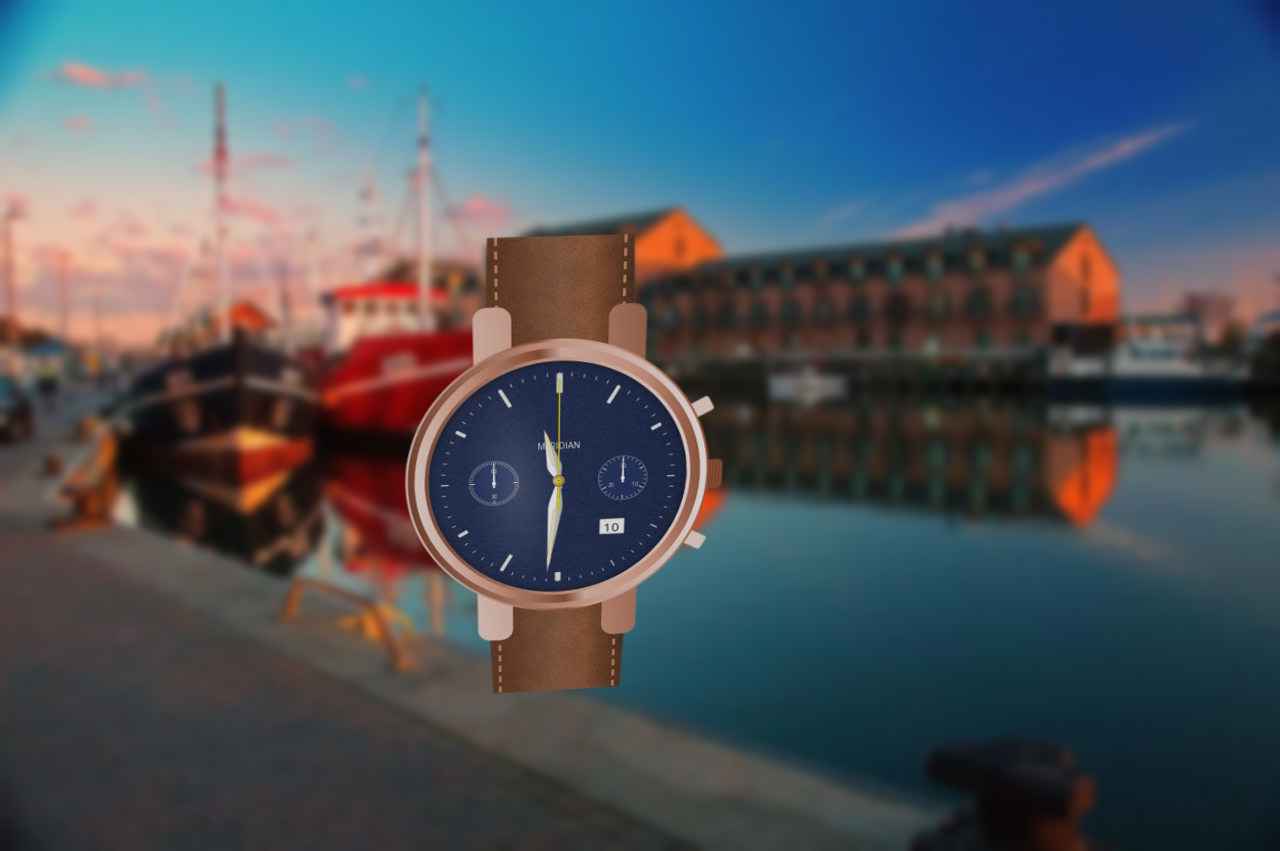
11:31
